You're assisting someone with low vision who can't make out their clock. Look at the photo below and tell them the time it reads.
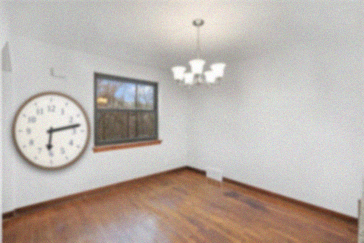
6:13
